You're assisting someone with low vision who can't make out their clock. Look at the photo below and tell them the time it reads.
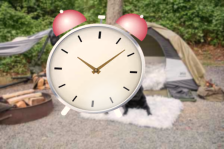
10:08
